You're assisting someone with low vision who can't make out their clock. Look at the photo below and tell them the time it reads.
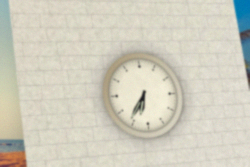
6:36
